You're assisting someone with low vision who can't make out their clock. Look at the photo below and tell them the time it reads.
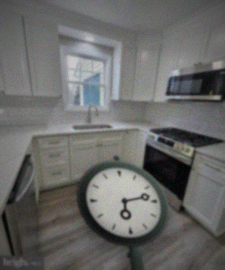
6:13
